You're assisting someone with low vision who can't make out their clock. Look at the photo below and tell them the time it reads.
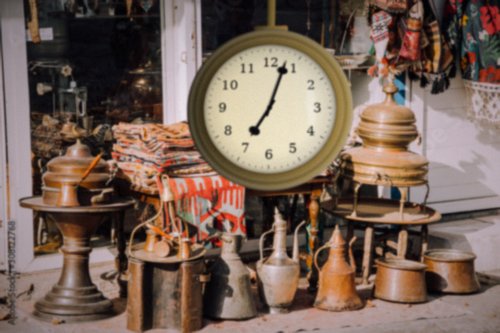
7:03
